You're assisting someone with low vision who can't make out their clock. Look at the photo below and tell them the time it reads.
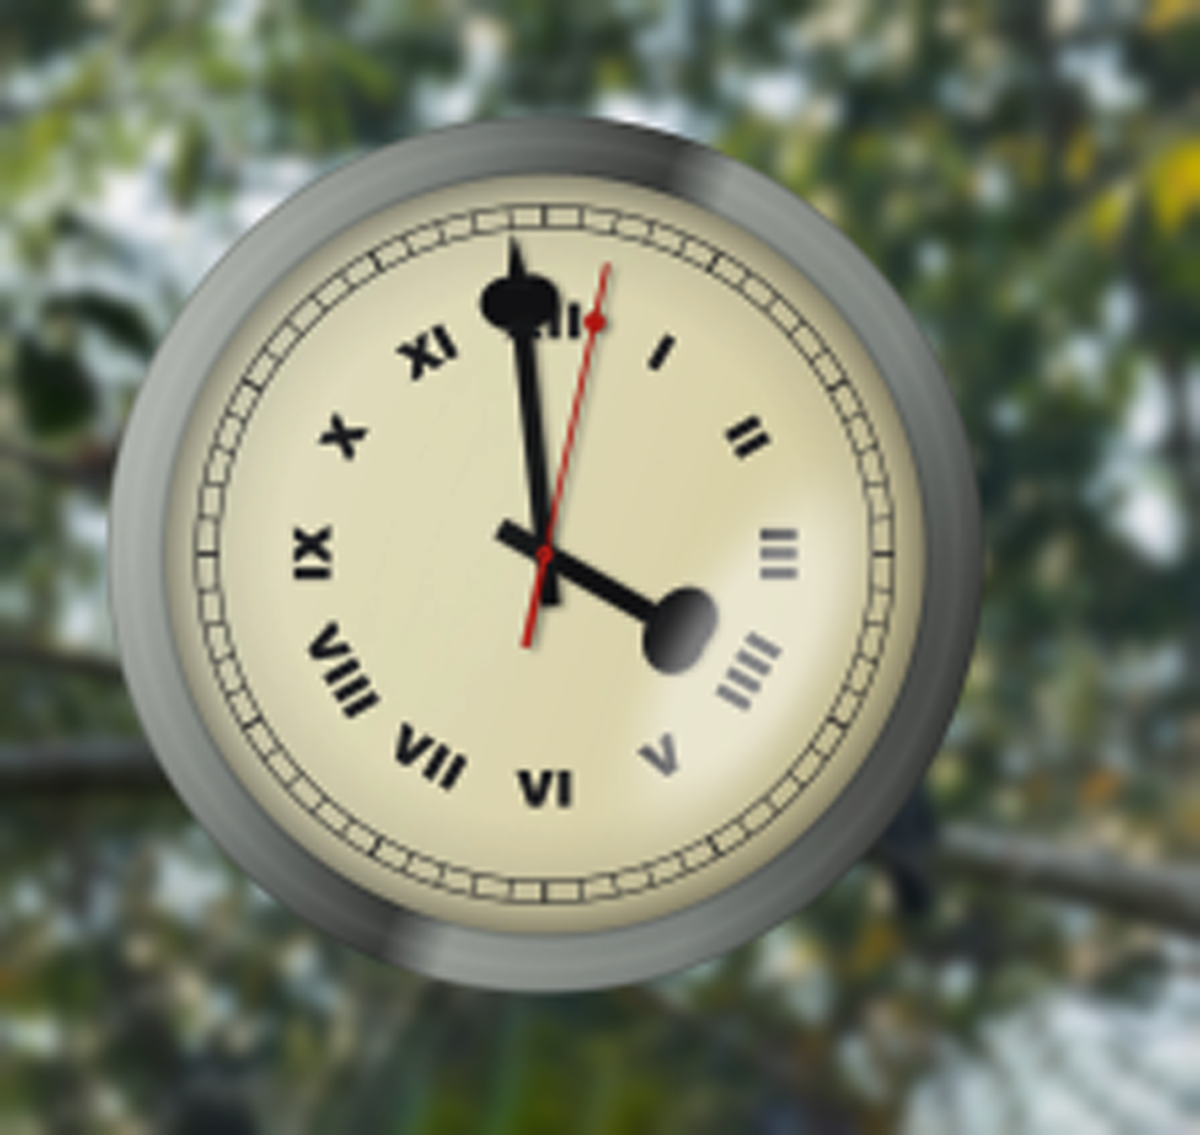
3:59:02
